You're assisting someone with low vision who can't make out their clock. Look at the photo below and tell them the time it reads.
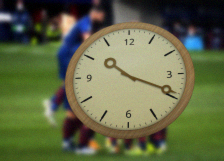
10:19
